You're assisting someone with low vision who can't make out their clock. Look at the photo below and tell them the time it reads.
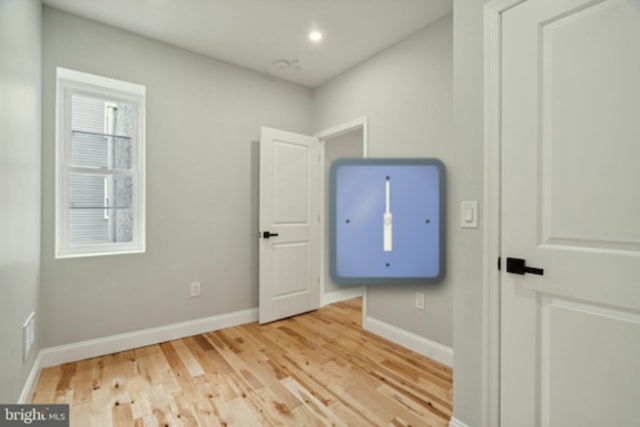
6:00
